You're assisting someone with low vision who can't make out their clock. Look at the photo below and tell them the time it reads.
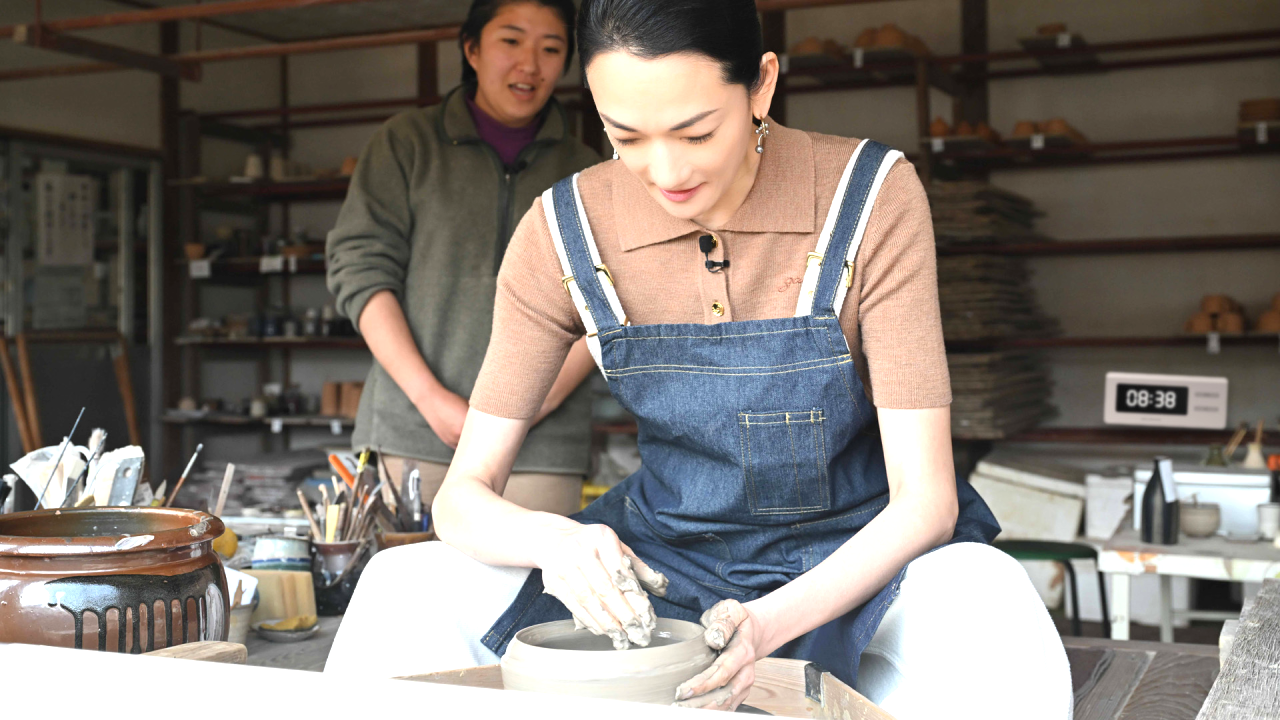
8:38
